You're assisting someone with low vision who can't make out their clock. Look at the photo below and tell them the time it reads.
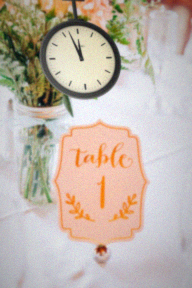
11:57
